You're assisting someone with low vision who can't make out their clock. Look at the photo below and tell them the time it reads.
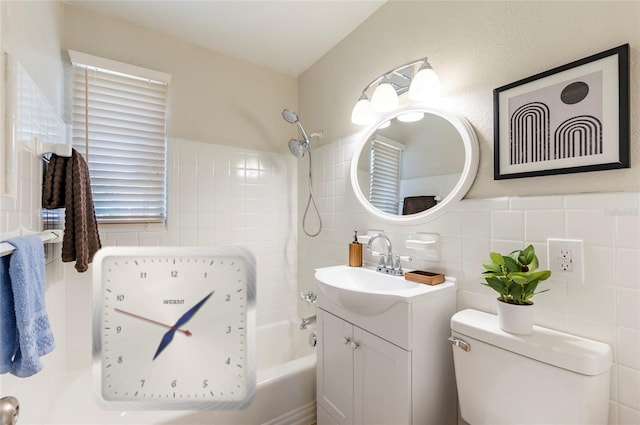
7:07:48
